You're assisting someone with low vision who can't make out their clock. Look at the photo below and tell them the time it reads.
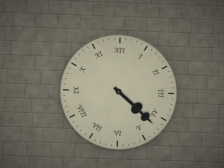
4:22
